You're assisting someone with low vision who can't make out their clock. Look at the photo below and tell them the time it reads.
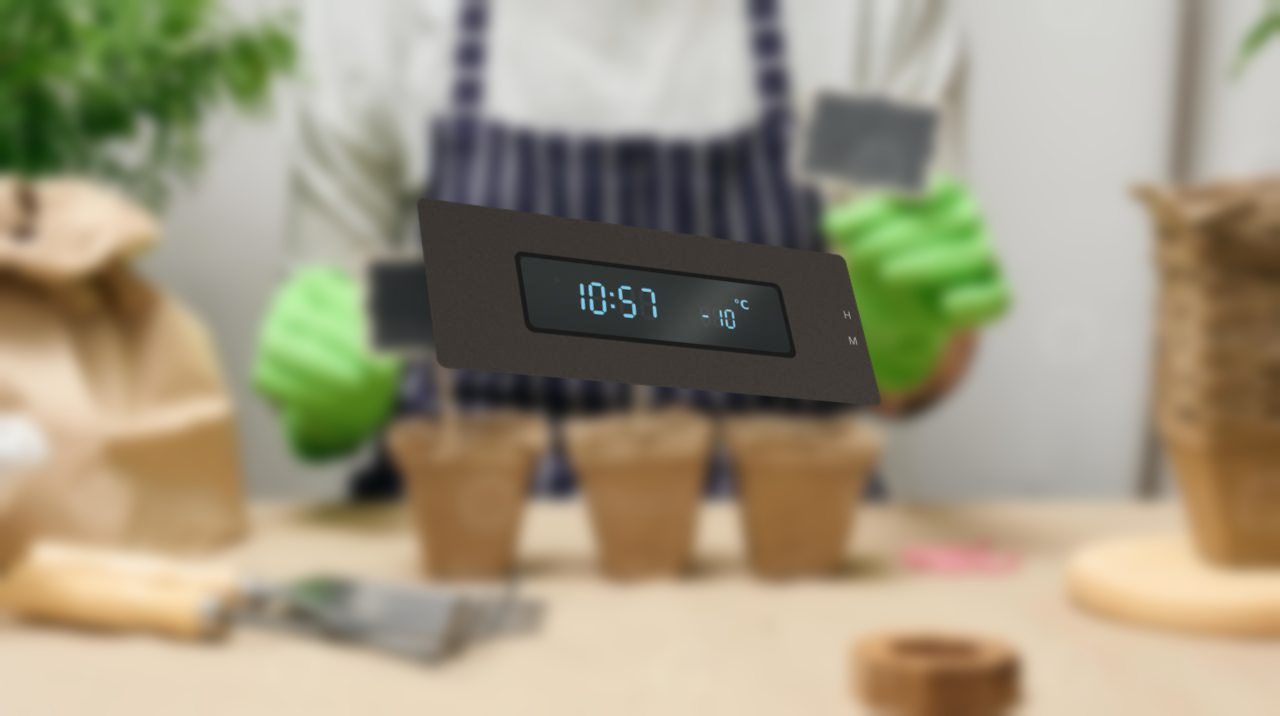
10:57
